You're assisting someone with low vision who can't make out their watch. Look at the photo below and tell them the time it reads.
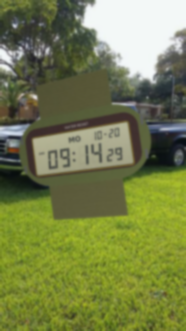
9:14:29
